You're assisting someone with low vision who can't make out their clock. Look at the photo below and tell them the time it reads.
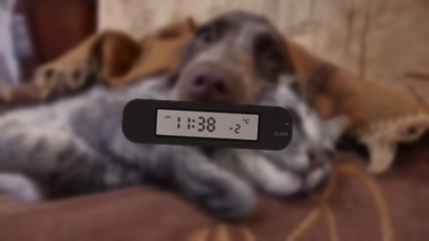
11:38
